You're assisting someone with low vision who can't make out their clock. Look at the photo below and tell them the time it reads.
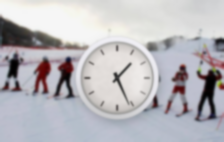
1:26
